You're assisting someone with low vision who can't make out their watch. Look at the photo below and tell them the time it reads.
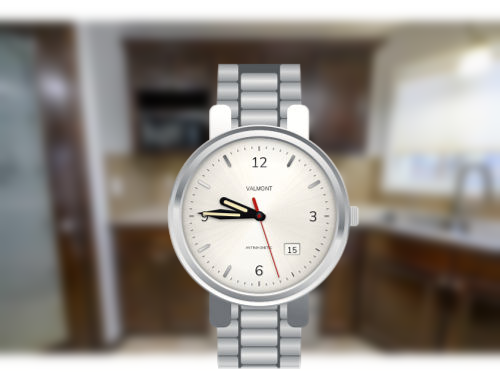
9:45:27
